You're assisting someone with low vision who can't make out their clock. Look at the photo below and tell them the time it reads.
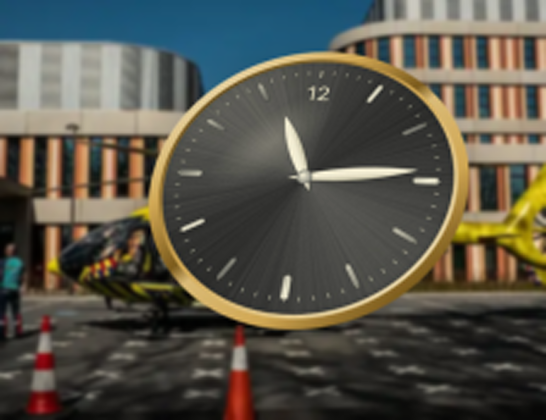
11:14
